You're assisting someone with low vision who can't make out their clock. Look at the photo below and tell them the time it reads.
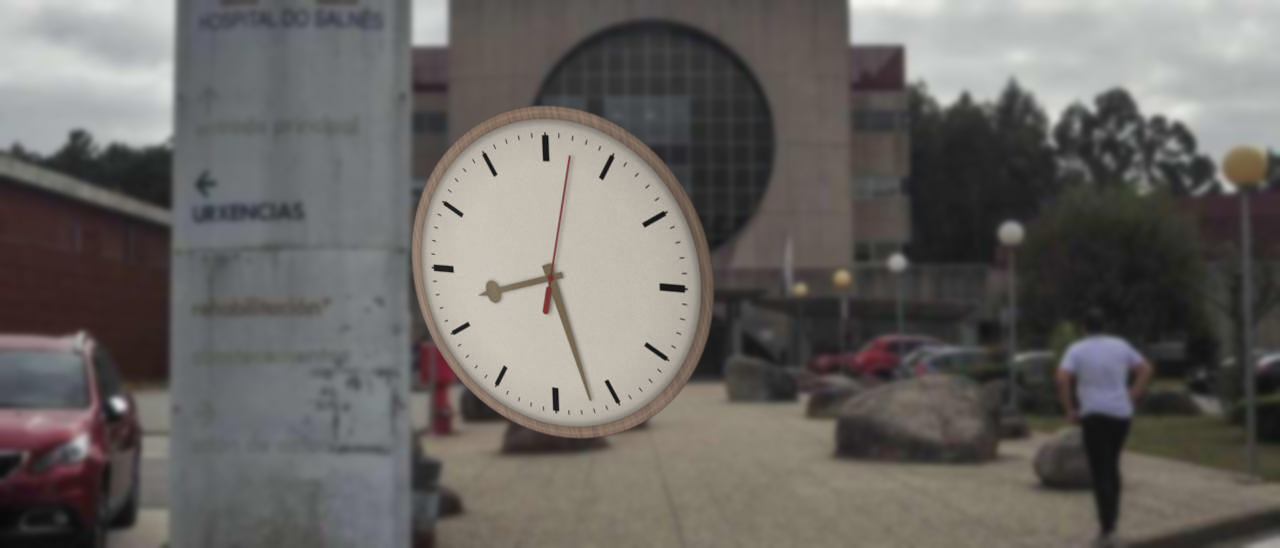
8:27:02
